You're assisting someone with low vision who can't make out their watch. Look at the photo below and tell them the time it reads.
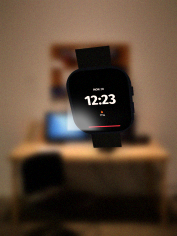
12:23
